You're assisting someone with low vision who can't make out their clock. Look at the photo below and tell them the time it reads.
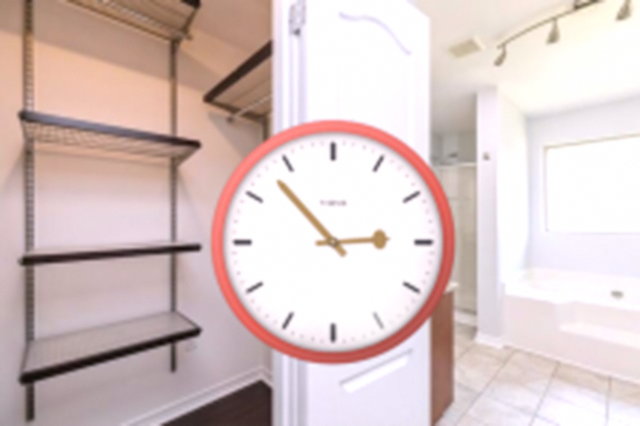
2:53
